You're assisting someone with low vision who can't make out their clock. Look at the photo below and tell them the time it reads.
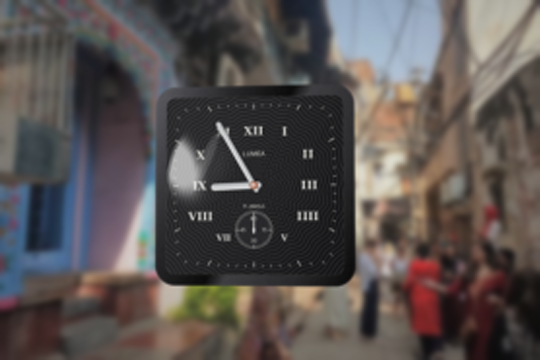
8:55
